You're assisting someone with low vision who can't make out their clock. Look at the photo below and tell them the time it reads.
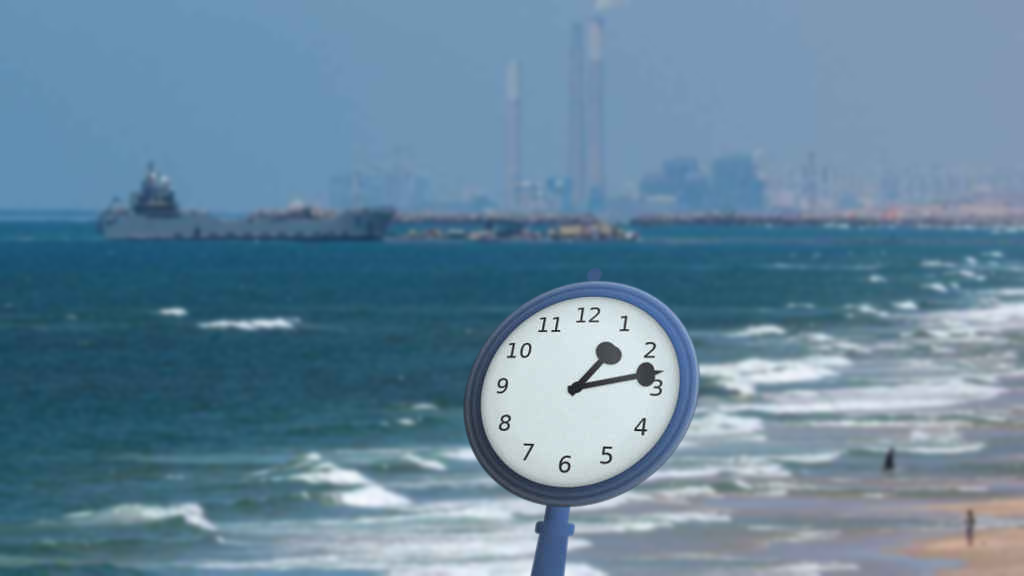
1:13
